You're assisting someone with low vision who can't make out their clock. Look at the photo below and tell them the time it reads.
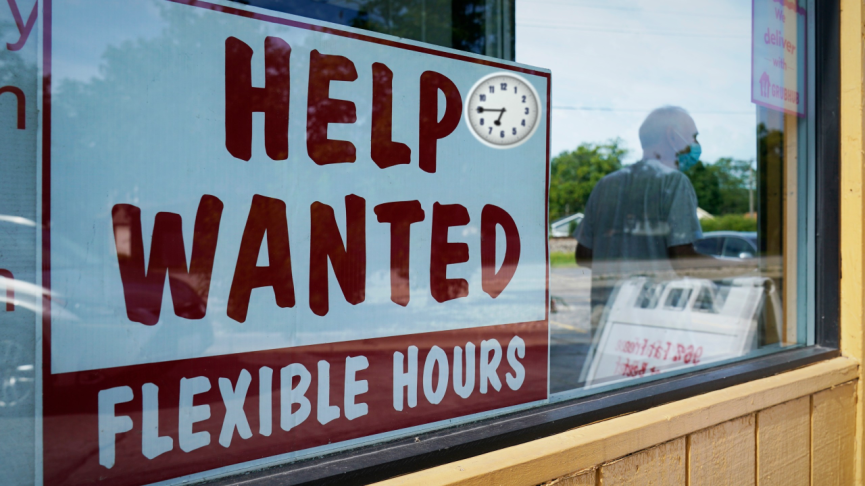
6:45
